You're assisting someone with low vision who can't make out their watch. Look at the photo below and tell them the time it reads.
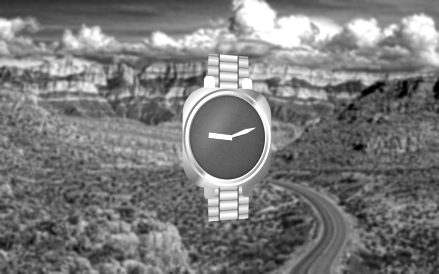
9:12
